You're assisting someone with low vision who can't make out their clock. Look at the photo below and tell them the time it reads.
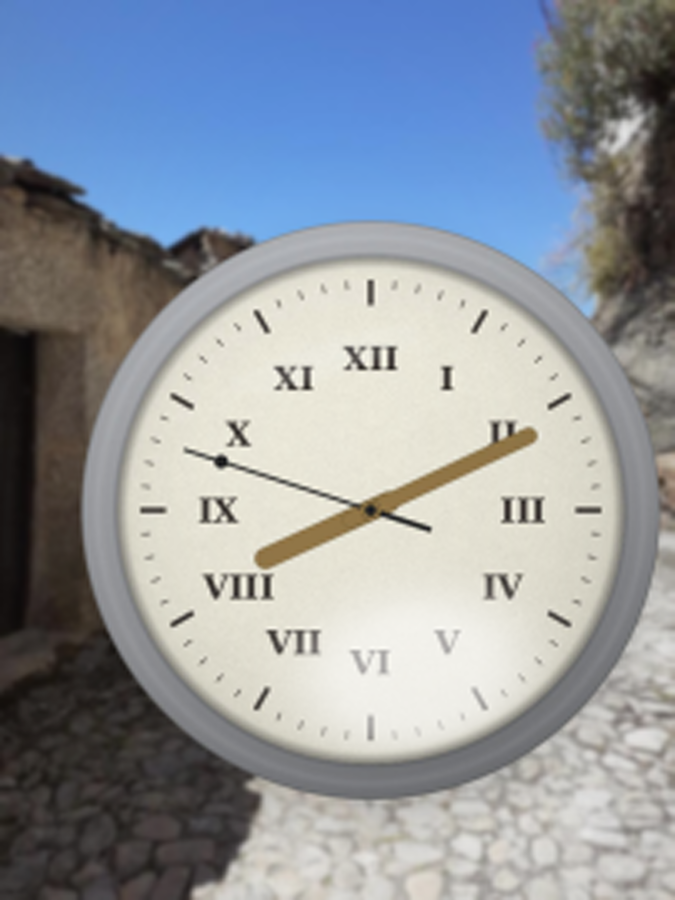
8:10:48
